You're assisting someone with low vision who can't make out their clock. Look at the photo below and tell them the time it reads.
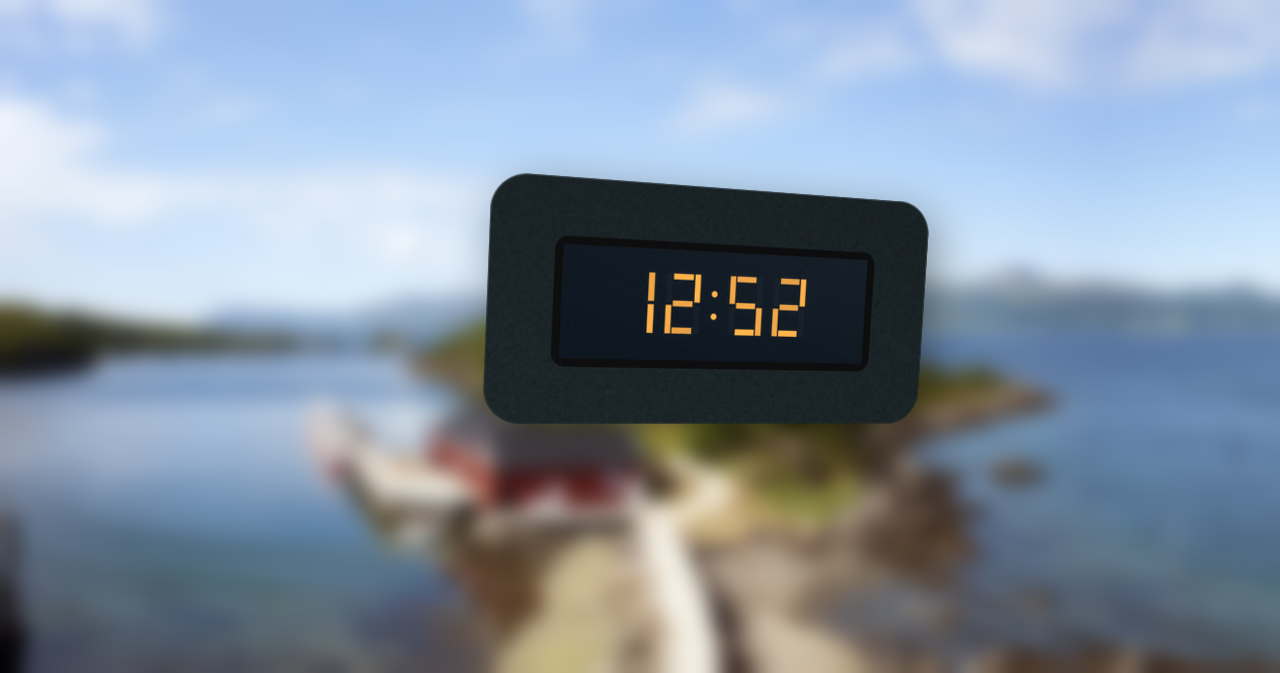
12:52
